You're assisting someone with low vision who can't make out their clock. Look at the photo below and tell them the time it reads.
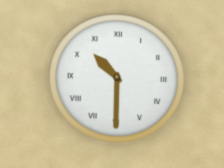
10:30
